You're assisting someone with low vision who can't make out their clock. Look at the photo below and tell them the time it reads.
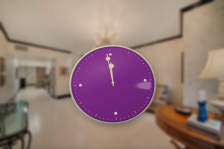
11:59
